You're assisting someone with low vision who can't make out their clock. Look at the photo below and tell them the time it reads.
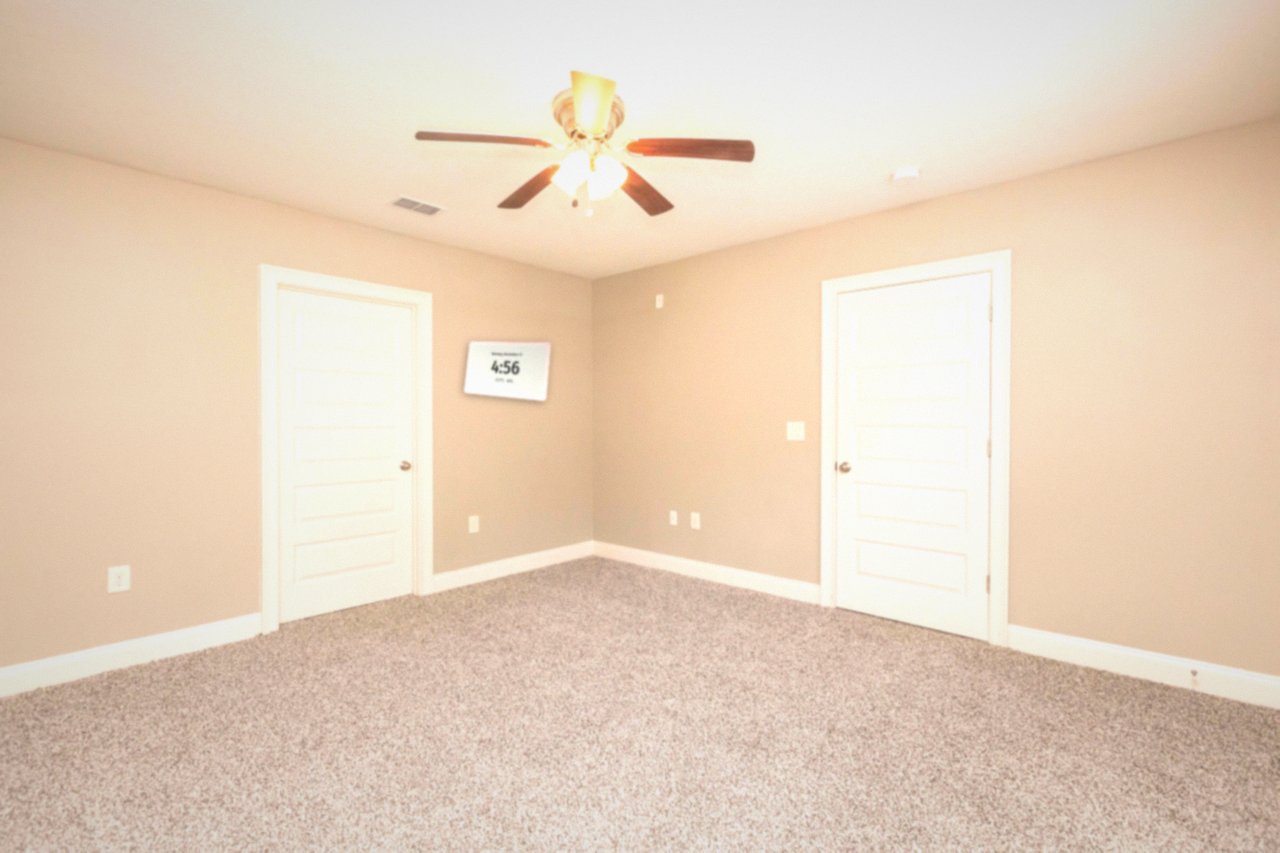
4:56
